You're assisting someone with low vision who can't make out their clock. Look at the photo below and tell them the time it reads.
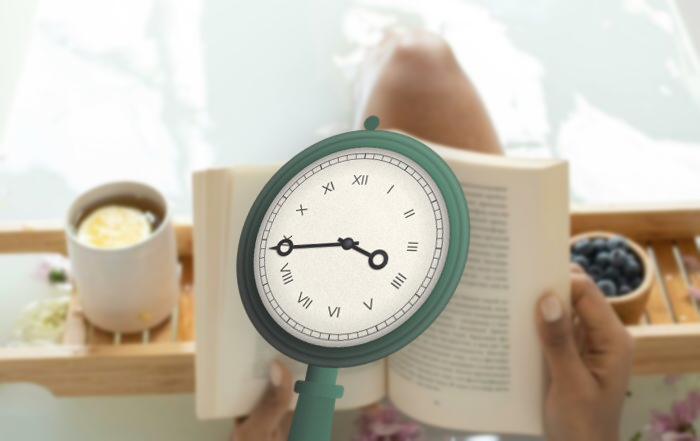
3:44
